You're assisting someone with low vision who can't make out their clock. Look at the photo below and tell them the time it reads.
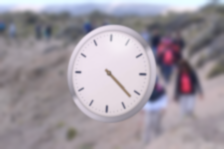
4:22
